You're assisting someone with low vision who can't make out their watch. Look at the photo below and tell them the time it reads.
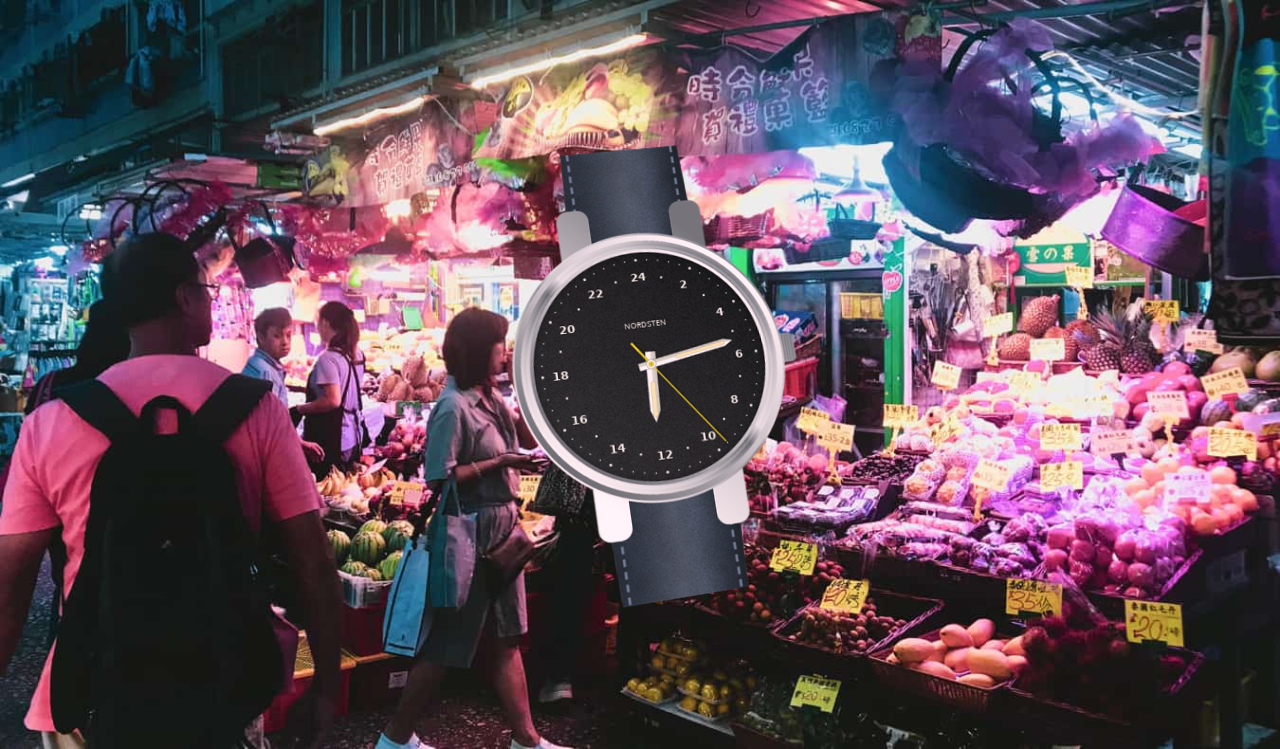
12:13:24
